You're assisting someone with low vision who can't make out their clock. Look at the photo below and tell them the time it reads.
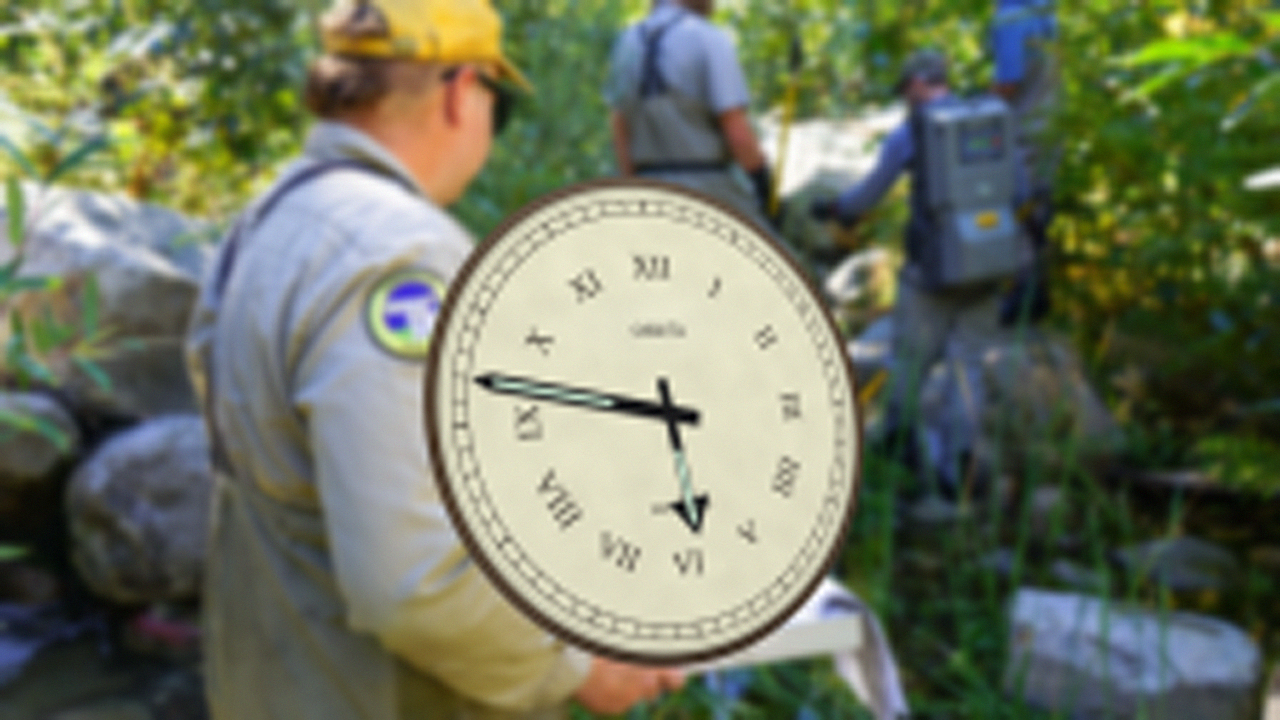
5:47
